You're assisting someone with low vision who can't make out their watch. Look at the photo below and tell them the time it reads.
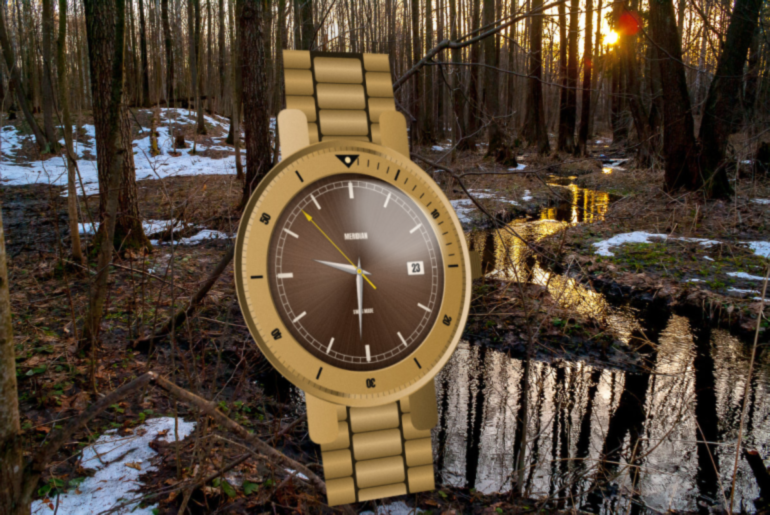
9:30:53
